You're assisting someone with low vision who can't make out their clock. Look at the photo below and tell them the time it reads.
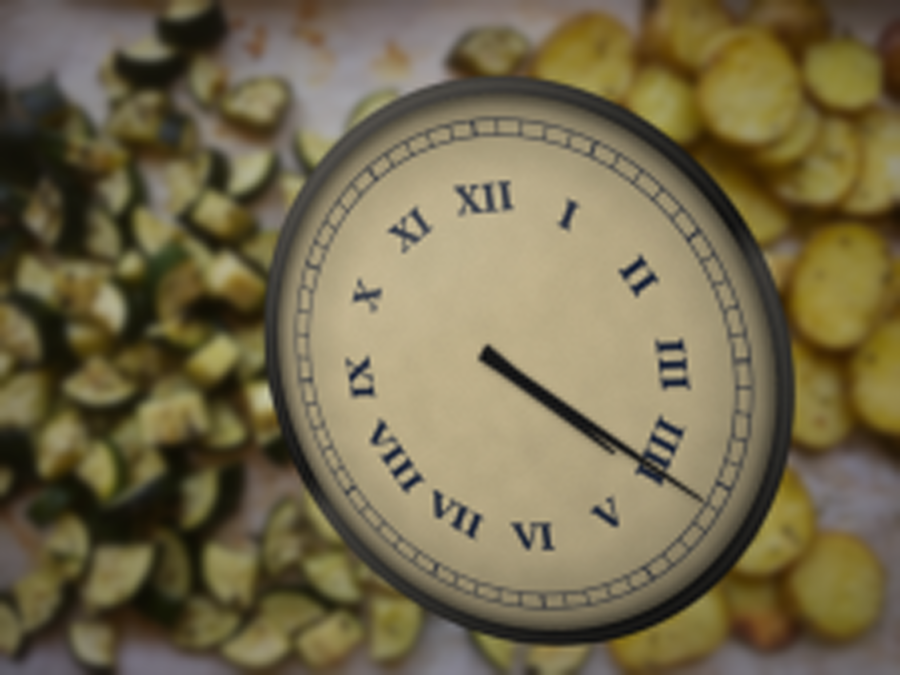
4:21
